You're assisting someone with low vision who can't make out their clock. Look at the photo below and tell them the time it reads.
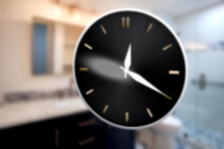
12:20
